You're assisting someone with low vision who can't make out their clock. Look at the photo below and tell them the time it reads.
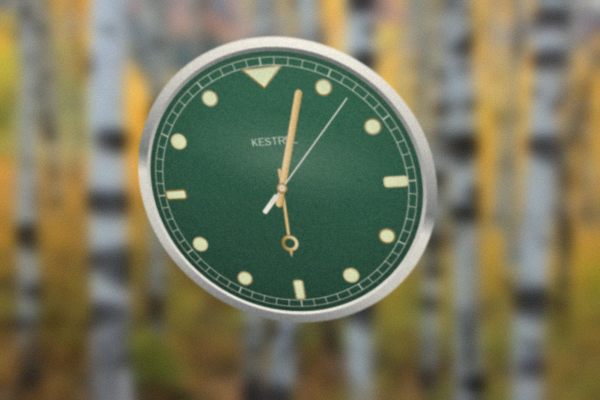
6:03:07
